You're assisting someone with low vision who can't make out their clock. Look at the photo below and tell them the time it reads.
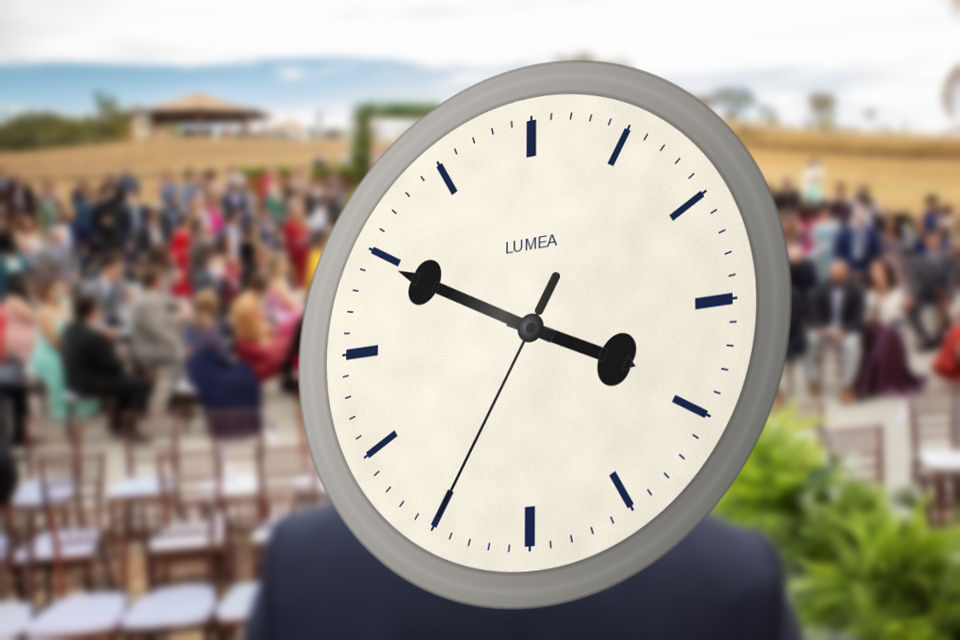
3:49:35
